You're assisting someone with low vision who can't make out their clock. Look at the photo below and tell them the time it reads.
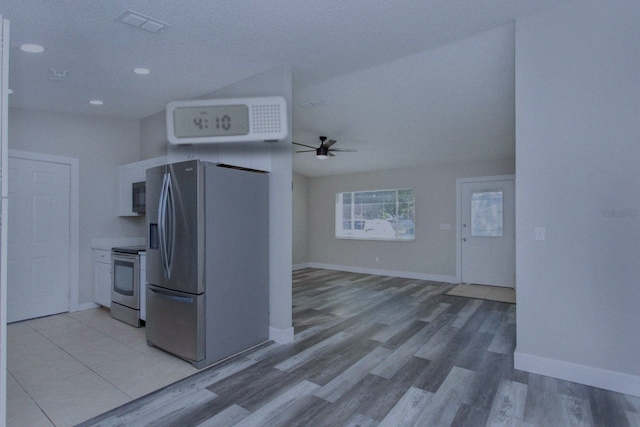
4:10
